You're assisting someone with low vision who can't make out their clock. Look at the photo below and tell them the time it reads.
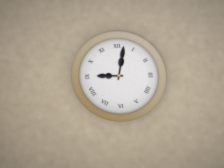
9:02
